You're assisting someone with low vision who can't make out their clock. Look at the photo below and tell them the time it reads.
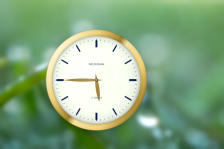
5:45
